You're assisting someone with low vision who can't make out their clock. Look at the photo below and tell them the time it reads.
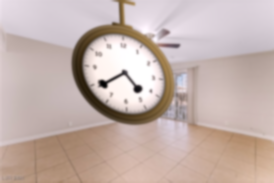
4:39
